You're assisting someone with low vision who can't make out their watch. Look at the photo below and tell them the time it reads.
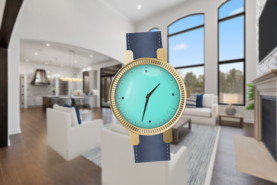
1:33
